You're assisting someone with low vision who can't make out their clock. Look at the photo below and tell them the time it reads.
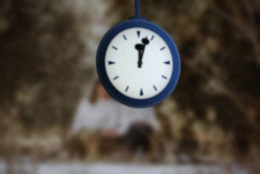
12:03
